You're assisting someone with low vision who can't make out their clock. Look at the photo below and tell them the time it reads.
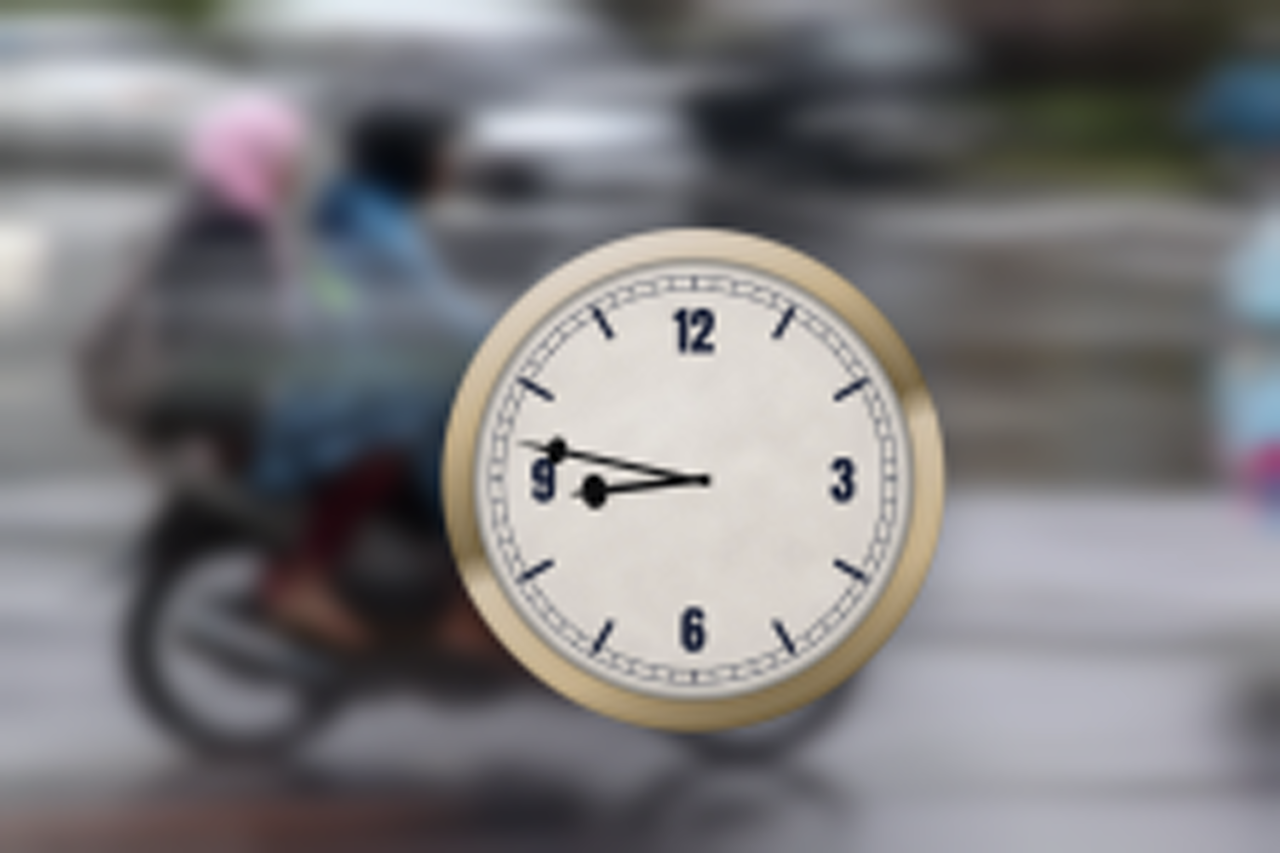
8:47
